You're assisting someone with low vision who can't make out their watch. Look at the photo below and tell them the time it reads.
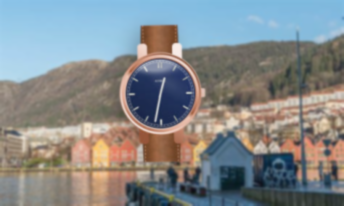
12:32
